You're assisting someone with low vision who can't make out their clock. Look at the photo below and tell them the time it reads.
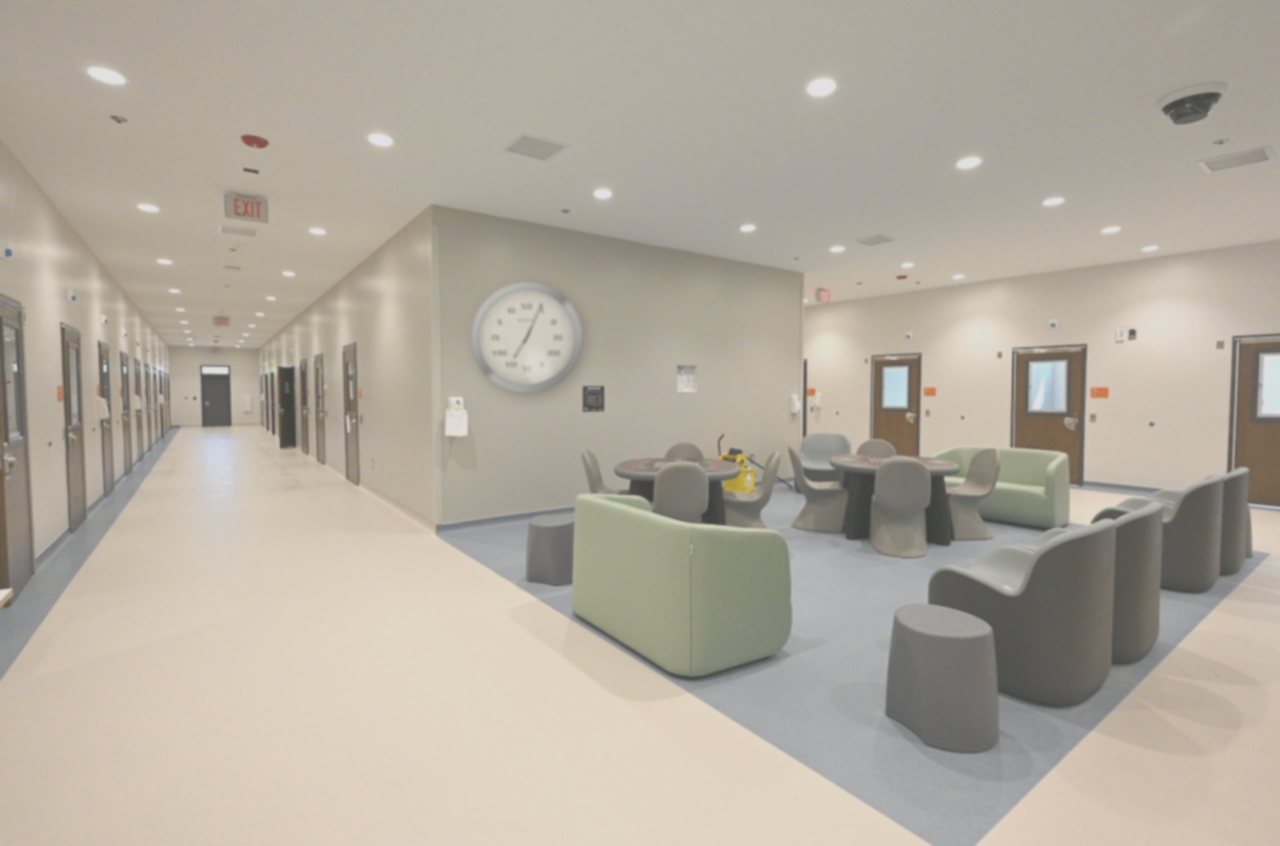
7:04
